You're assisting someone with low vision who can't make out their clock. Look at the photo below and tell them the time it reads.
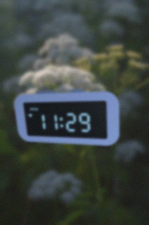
11:29
